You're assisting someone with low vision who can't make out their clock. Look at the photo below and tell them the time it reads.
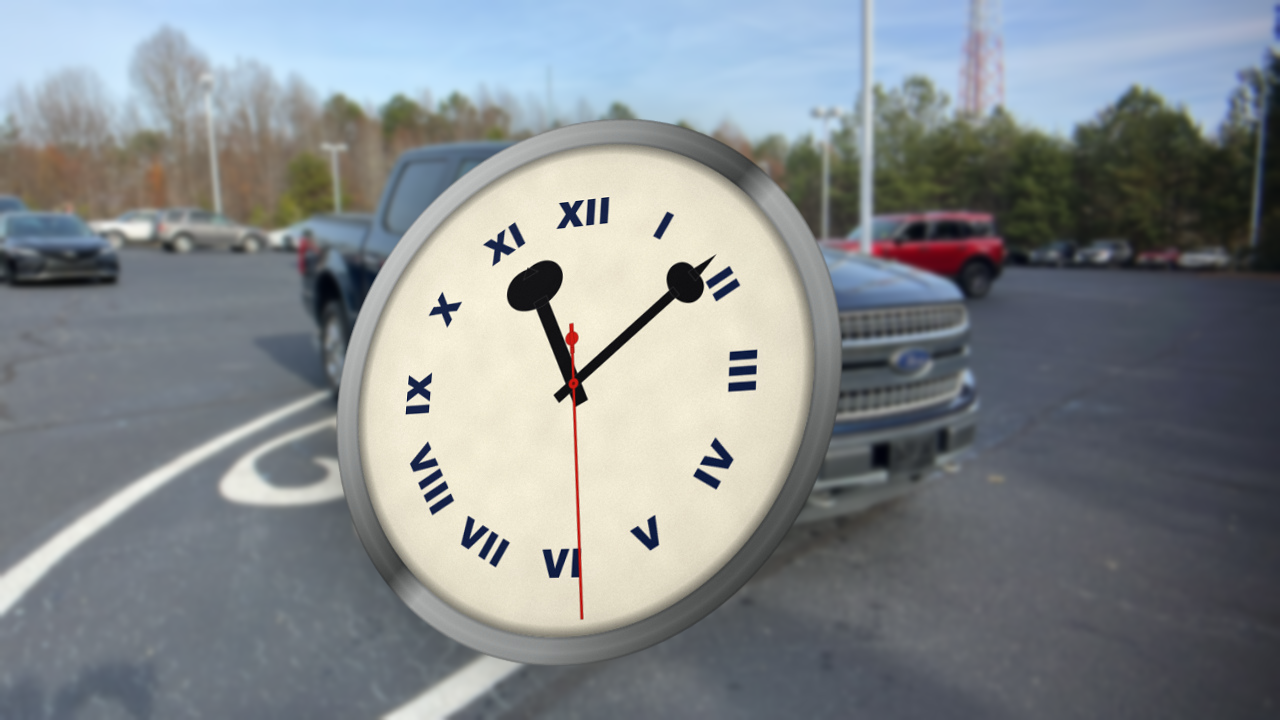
11:08:29
